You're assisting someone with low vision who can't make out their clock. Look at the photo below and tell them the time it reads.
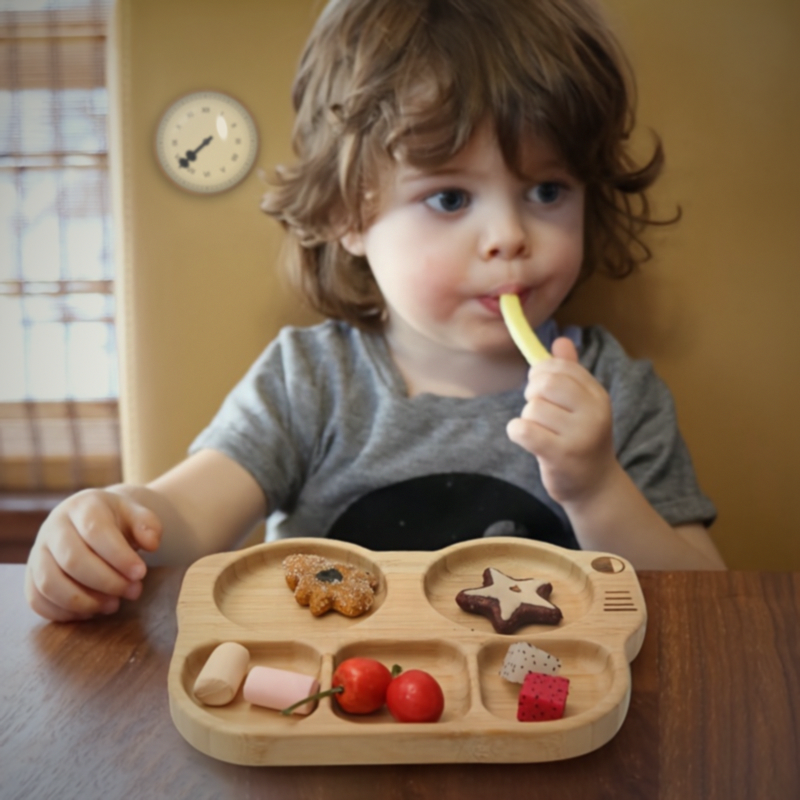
7:38
